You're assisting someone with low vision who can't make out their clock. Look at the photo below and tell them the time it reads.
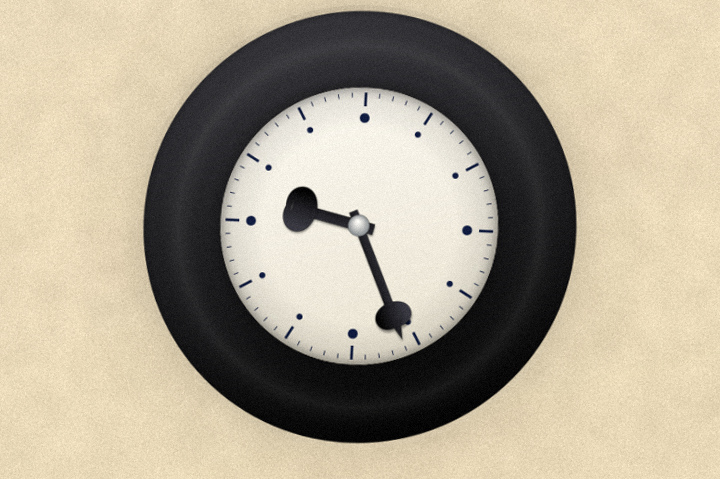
9:26
